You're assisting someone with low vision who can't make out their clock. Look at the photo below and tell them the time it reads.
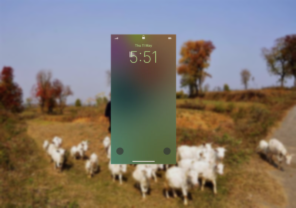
5:51
